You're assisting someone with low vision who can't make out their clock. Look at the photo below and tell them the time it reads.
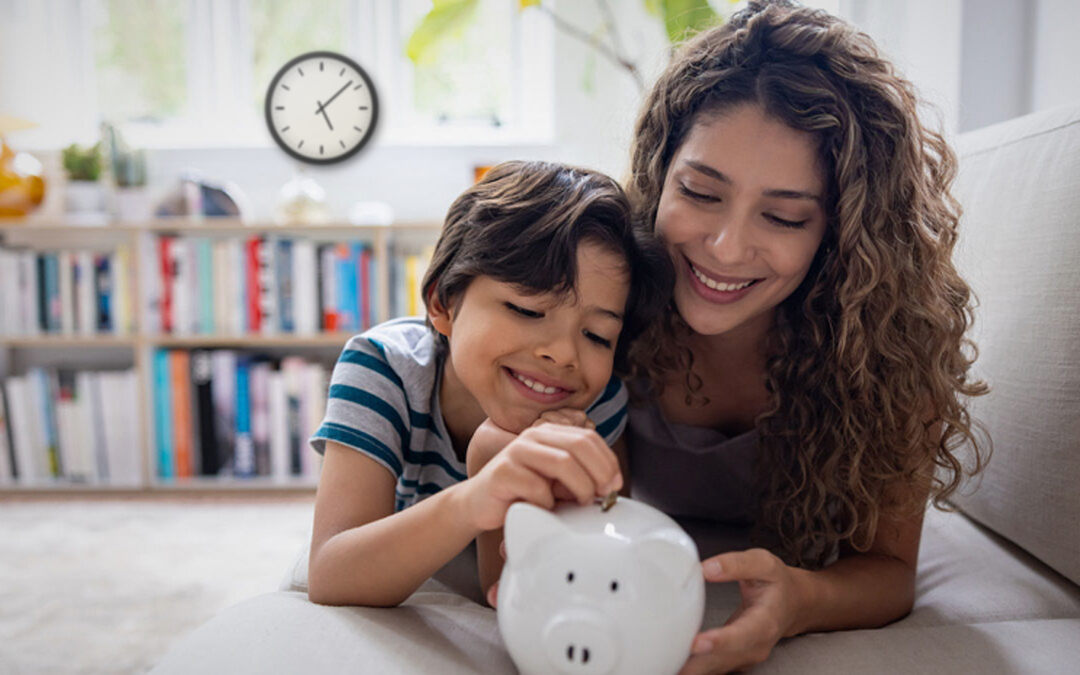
5:08
